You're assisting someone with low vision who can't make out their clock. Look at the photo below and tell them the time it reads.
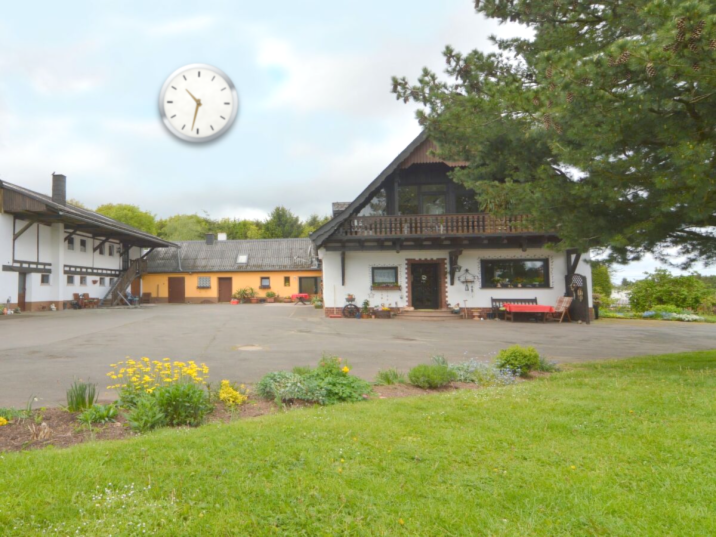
10:32
